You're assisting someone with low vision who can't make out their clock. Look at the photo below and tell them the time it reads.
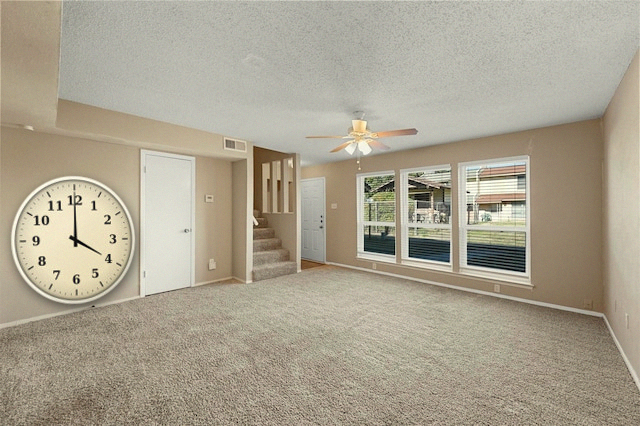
4:00
